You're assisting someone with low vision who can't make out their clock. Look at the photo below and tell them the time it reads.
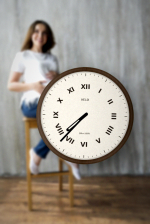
7:37
